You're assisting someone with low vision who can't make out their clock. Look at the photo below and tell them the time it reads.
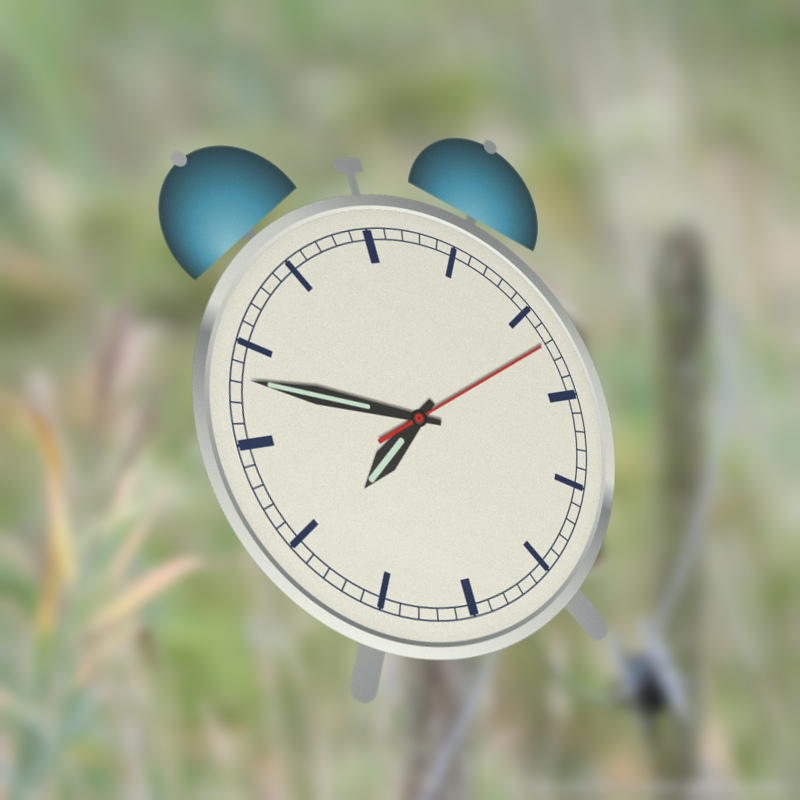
7:48:12
